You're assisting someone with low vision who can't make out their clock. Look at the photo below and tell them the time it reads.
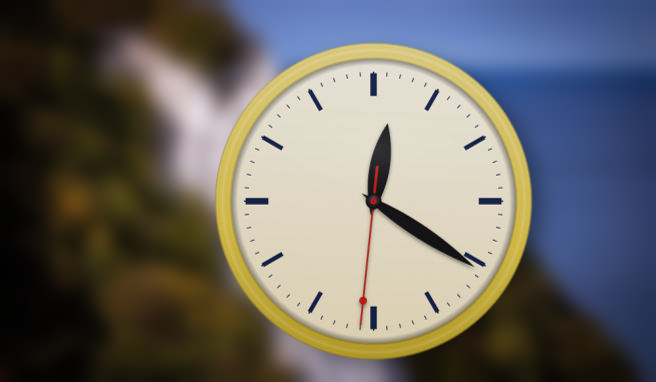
12:20:31
